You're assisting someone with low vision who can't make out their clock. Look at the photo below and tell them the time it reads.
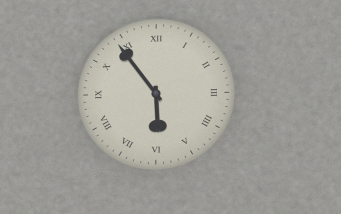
5:54
